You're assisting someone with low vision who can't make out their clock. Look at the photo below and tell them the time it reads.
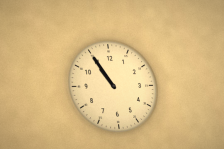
10:55
